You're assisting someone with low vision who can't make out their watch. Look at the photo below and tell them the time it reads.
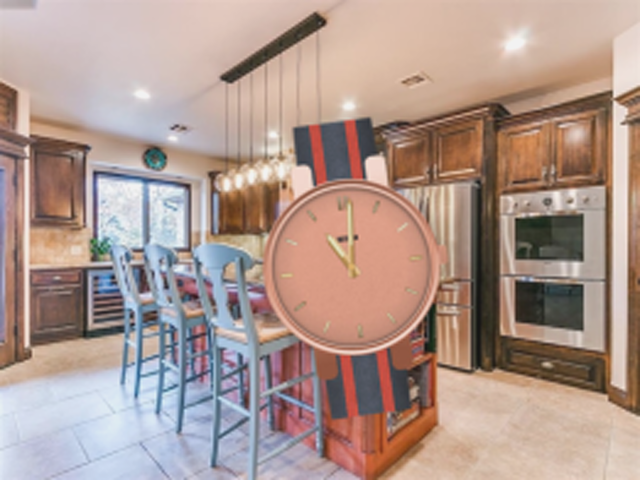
11:01
